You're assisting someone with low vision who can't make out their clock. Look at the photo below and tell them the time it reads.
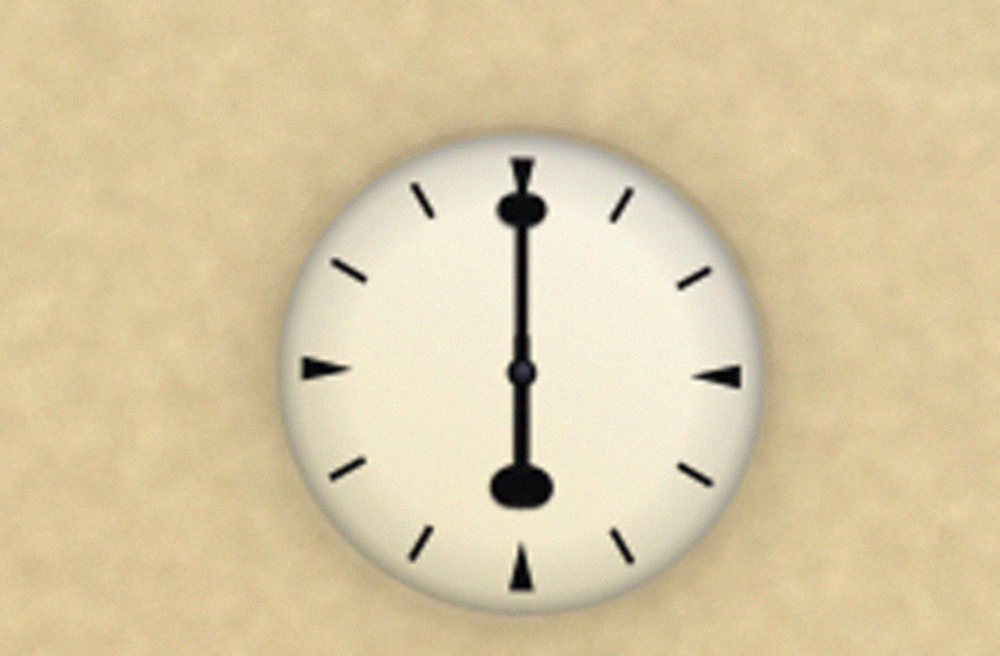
6:00
